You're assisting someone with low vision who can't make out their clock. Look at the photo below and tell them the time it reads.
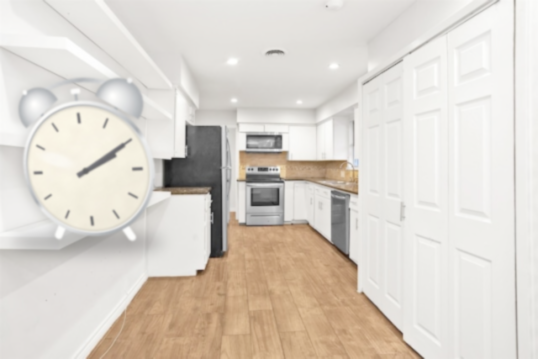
2:10
